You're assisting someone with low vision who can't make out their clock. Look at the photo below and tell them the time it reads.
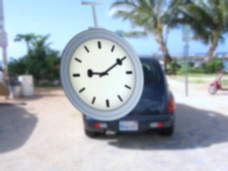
9:10
